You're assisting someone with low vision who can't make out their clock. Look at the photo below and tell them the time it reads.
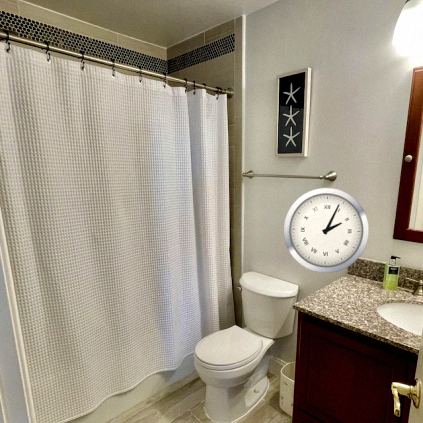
2:04
